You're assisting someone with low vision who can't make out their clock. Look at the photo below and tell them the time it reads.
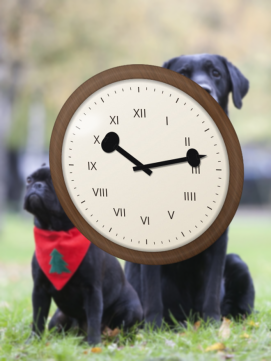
10:13
